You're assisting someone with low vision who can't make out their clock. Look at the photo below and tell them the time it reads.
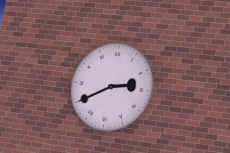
2:40
